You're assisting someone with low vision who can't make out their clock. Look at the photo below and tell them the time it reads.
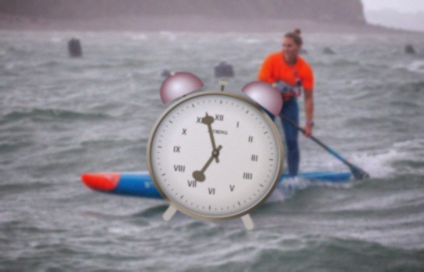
6:57
